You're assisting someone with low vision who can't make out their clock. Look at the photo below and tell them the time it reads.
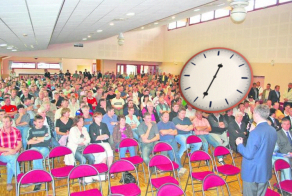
12:33
